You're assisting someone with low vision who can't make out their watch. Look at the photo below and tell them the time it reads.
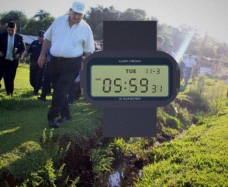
5:59:31
